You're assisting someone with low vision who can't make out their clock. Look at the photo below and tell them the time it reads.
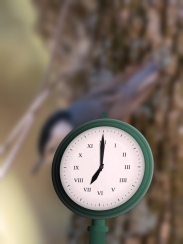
7:00
